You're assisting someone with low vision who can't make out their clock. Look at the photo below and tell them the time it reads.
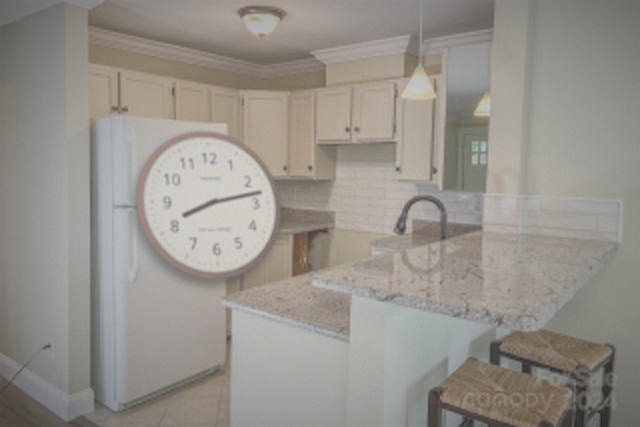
8:13
